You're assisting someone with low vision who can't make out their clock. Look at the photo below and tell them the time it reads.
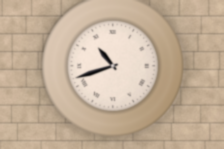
10:42
